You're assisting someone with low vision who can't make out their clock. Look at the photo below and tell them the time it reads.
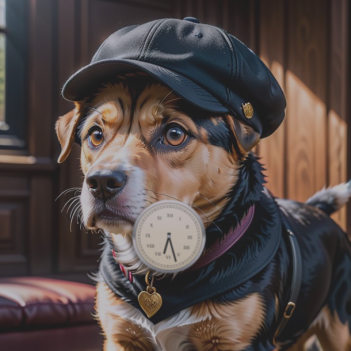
6:27
